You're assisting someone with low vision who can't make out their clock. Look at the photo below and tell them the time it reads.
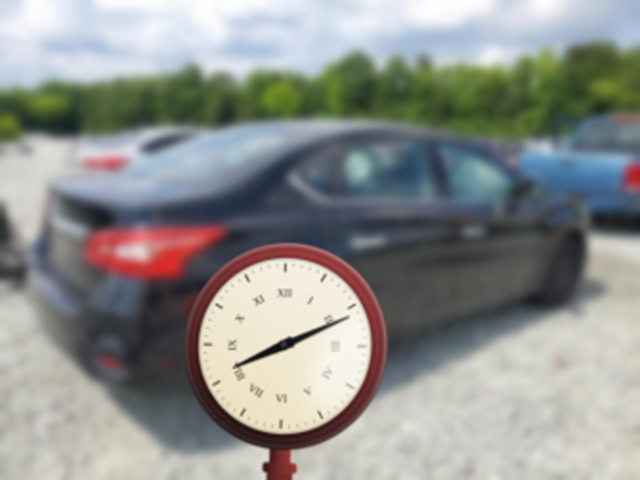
8:11
